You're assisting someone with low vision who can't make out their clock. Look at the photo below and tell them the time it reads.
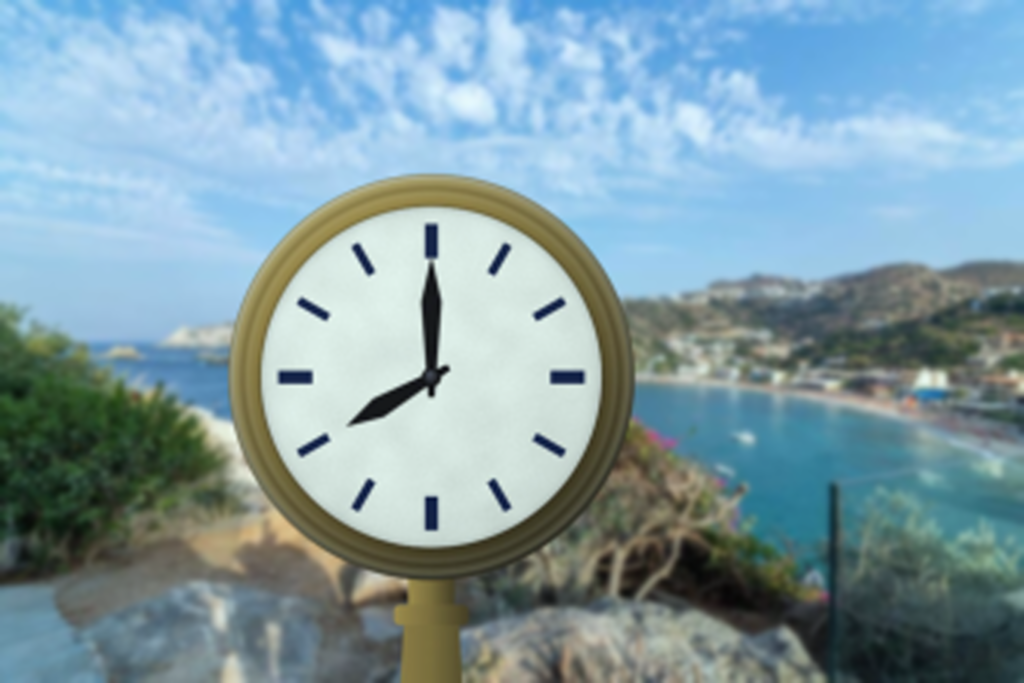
8:00
